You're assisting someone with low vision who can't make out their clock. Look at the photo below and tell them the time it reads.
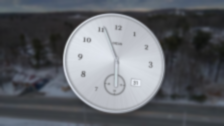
5:56
